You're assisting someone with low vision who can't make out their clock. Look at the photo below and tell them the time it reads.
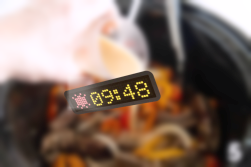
9:48
